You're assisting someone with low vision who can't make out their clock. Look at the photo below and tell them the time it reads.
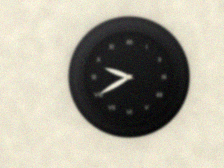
9:40
